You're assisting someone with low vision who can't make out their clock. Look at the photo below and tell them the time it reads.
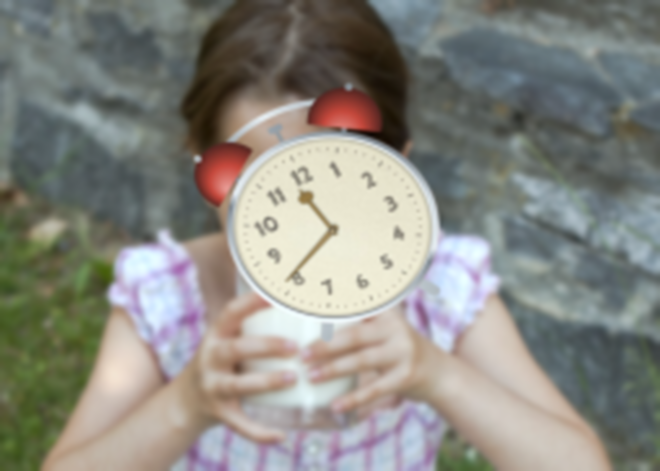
11:41
